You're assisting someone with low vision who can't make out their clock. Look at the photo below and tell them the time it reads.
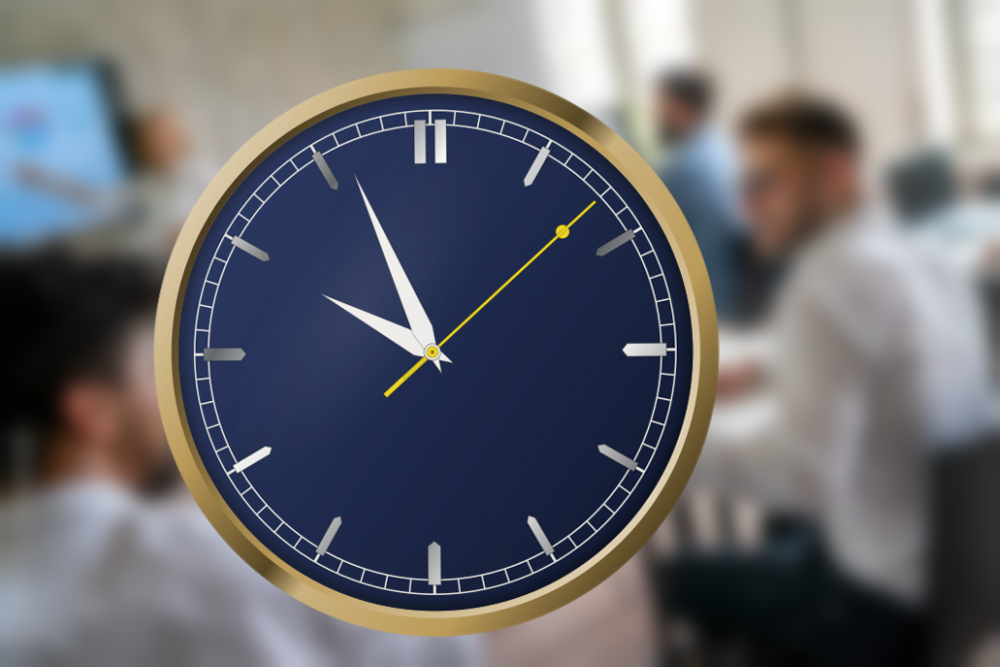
9:56:08
